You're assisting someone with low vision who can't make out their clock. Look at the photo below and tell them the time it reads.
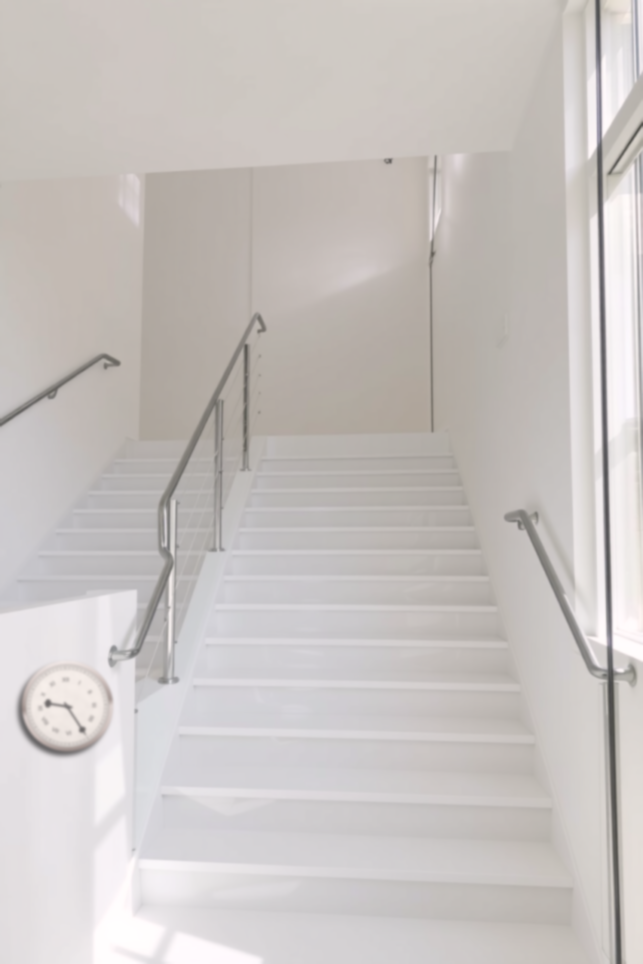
9:25
